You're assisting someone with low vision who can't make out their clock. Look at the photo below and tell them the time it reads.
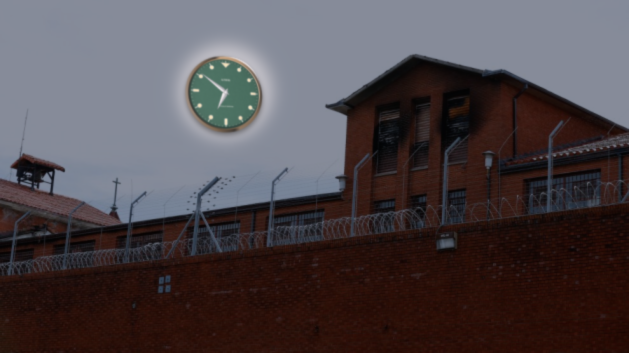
6:51
